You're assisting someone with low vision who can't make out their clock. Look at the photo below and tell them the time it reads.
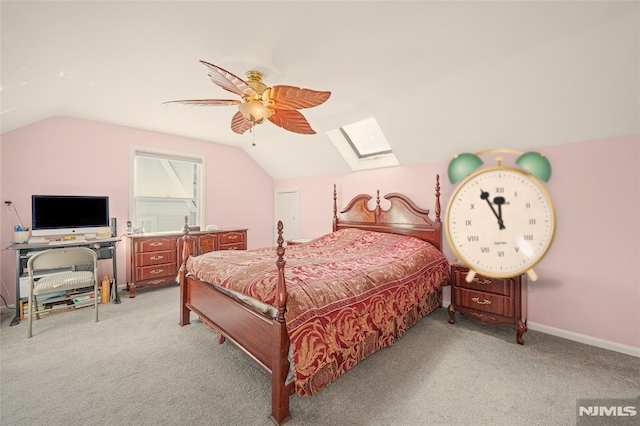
11:55
